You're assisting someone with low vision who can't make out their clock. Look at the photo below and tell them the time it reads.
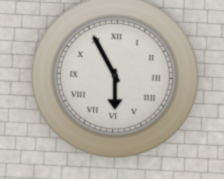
5:55
